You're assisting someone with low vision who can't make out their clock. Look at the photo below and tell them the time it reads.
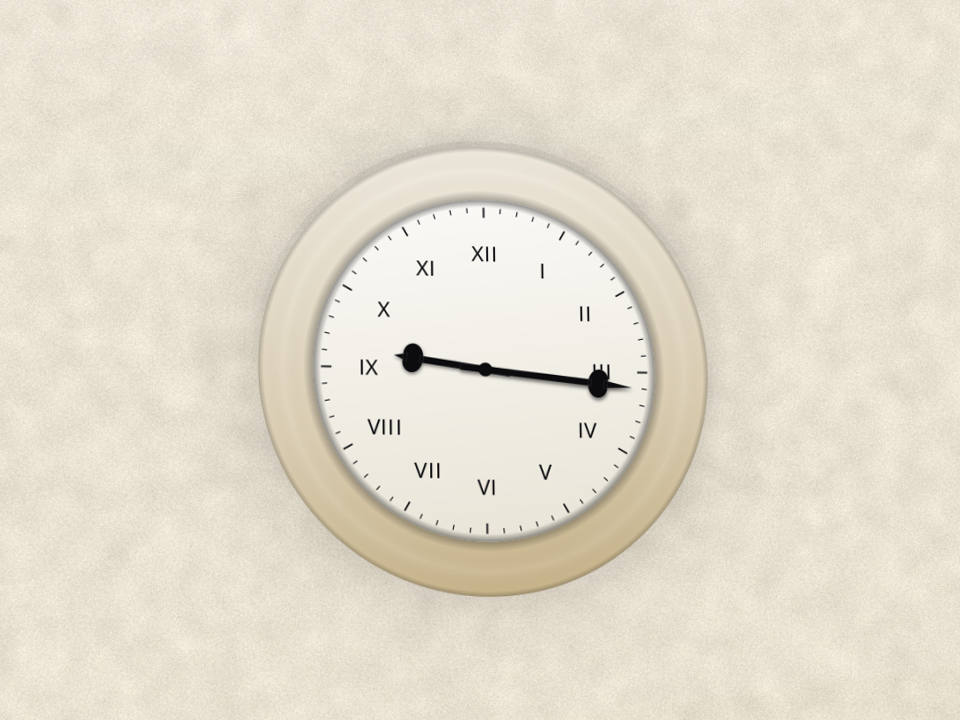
9:16
